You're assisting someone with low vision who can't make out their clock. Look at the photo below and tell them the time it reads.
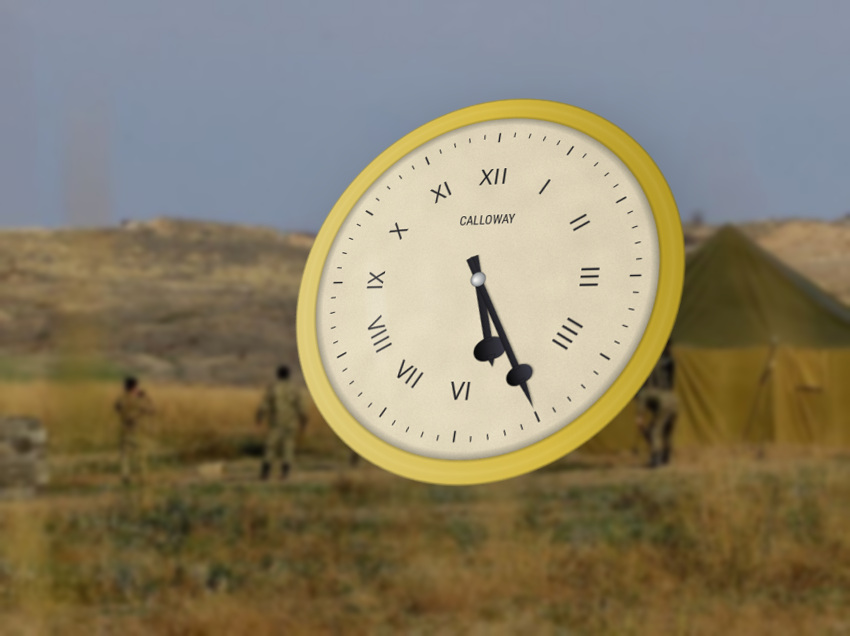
5:25
